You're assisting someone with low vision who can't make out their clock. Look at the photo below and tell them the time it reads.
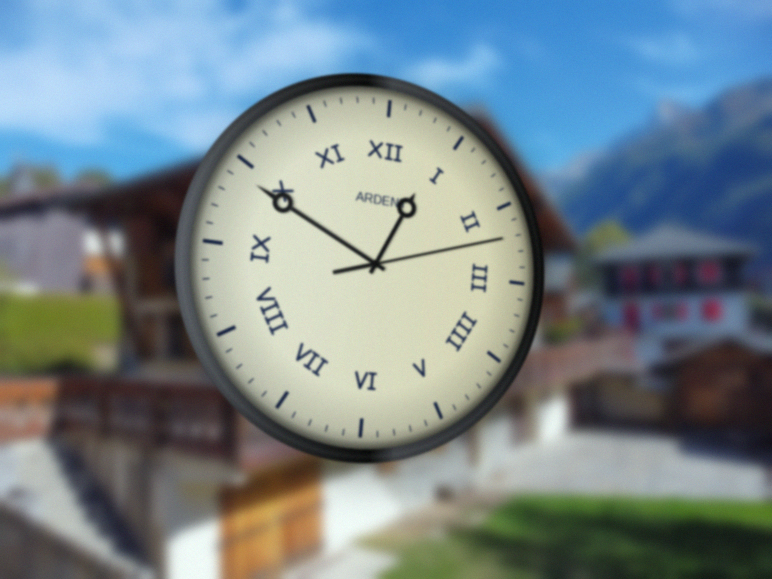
12:49:12
